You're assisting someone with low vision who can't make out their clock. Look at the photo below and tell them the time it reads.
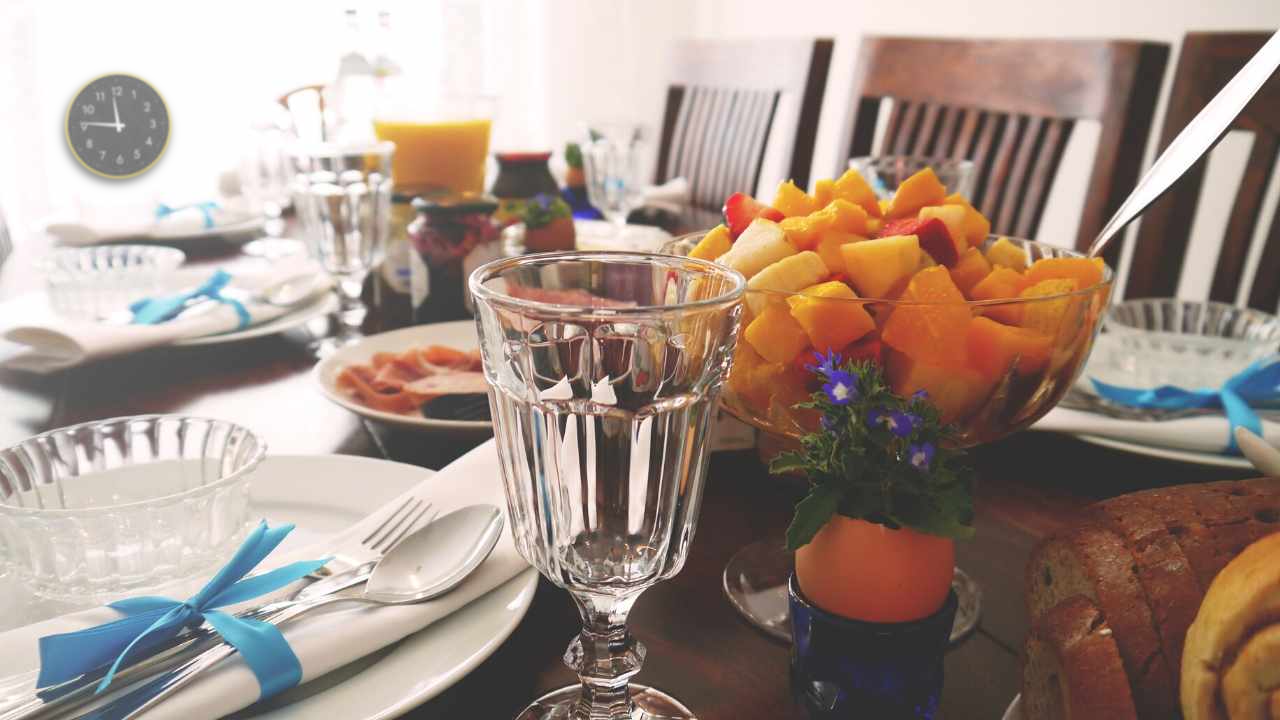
11:46
